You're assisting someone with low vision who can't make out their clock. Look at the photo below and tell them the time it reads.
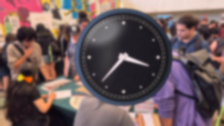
3:37
